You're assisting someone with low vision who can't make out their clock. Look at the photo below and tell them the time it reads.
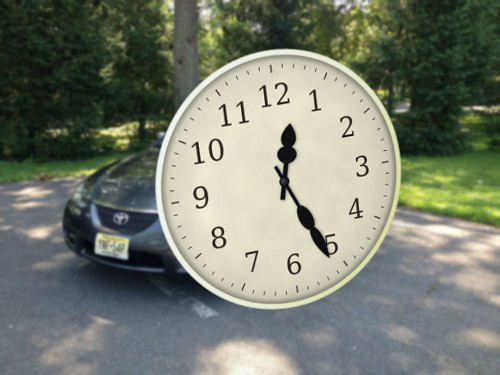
12:26
